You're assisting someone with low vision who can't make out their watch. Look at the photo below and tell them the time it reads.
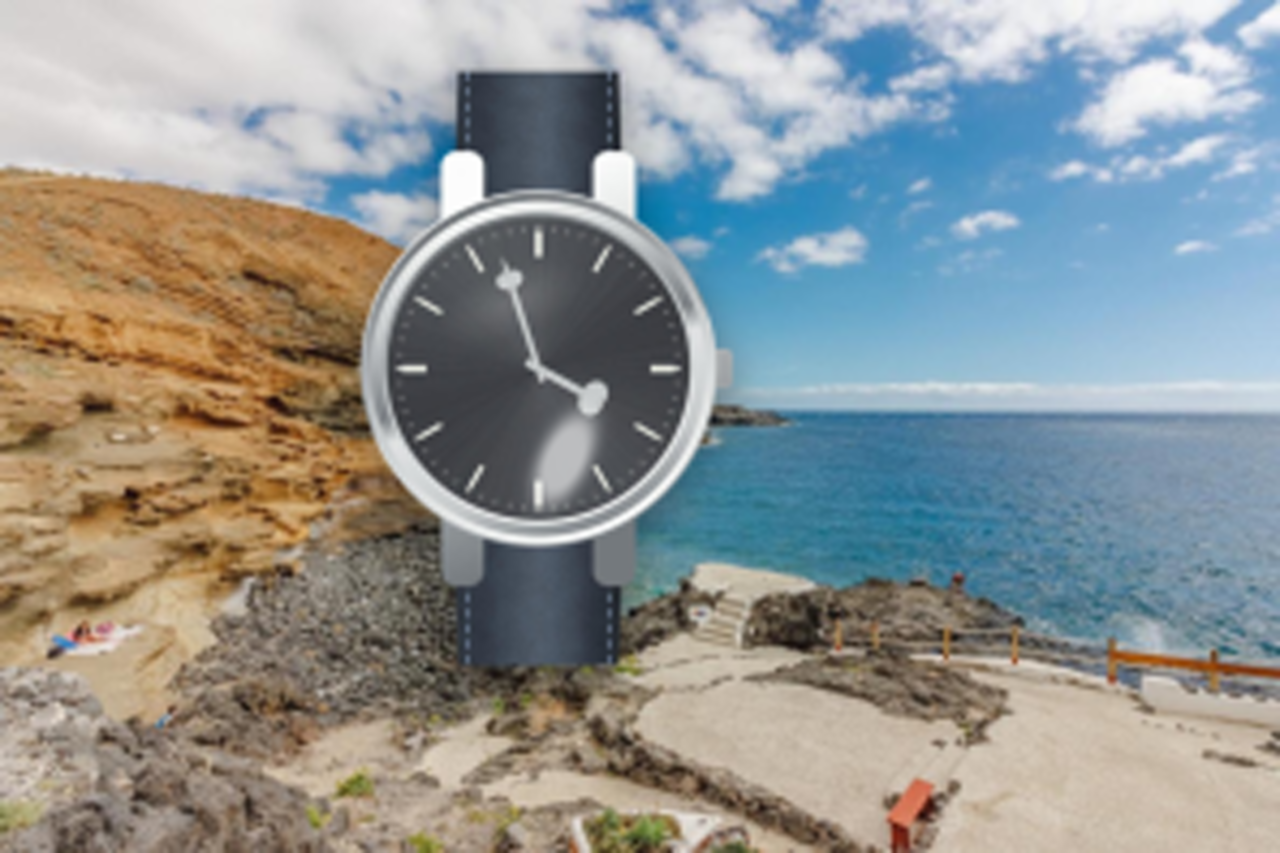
3:57
